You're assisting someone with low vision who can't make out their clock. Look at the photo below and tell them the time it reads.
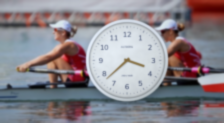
3:38
